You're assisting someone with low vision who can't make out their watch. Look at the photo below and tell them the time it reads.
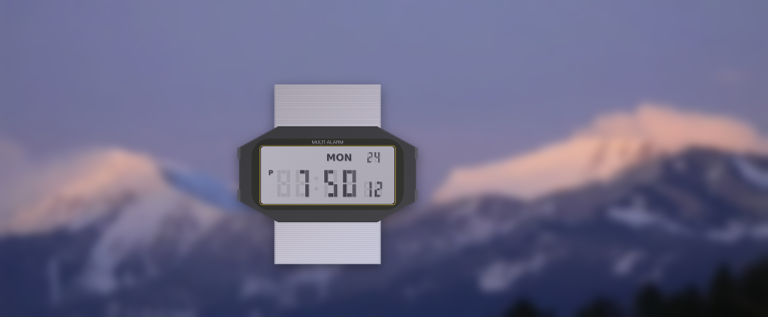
7:50:12
